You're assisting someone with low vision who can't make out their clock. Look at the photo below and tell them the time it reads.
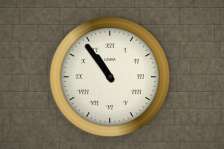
10:54
